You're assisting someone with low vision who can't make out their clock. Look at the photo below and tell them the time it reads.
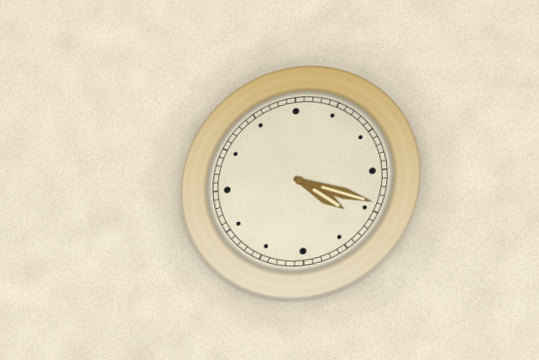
4:19
